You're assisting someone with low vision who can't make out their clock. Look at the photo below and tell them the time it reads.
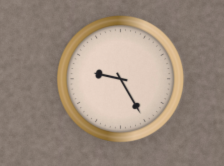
9:25
